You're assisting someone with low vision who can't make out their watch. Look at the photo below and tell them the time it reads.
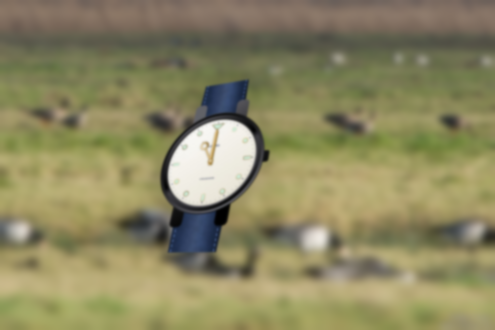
11:00
